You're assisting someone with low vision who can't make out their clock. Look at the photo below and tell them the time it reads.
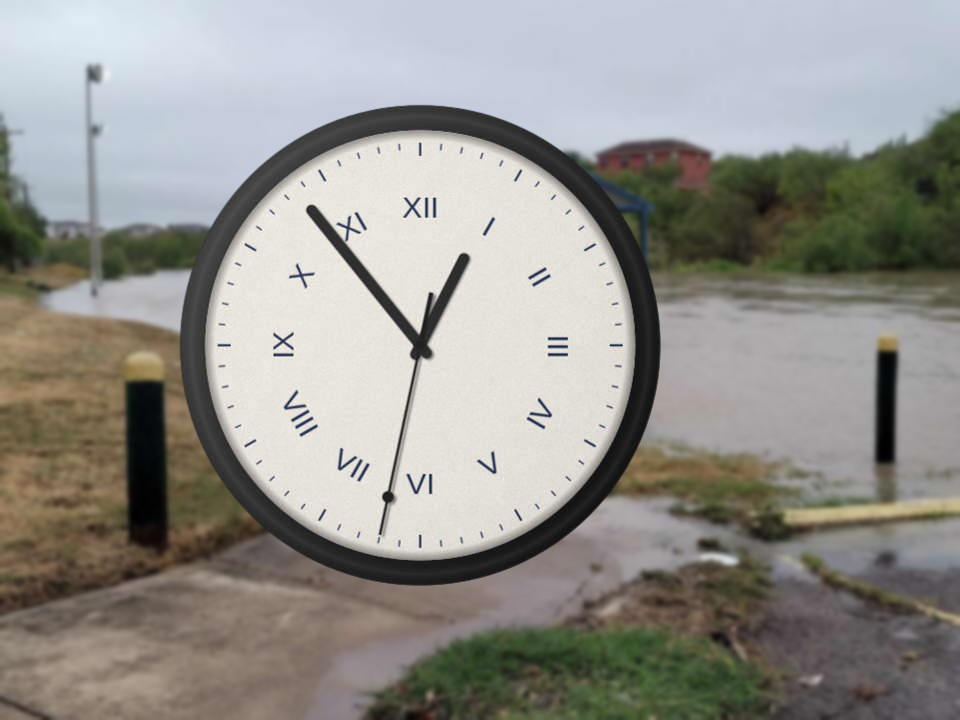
12:53:32
